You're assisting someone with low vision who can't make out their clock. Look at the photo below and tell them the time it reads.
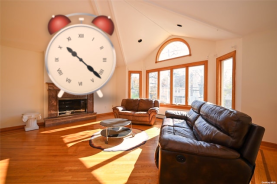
10:22
